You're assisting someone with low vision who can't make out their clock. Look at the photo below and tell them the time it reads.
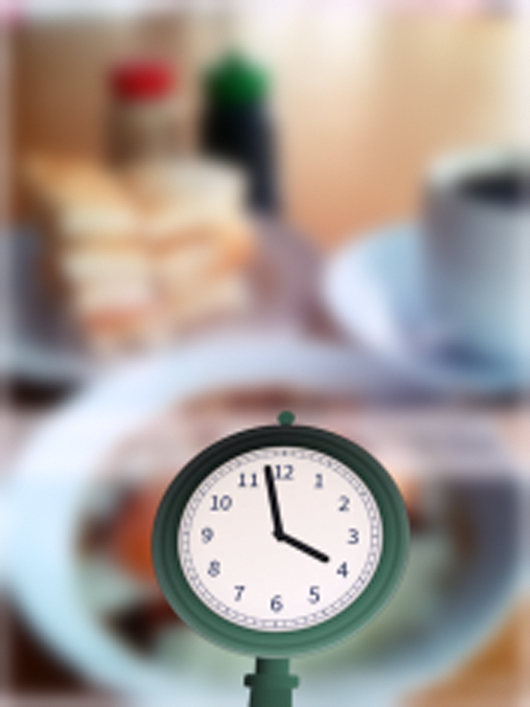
3:58
